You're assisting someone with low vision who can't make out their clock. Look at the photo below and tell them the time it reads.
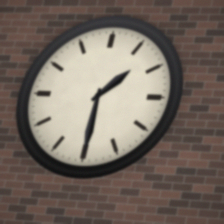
1:30
